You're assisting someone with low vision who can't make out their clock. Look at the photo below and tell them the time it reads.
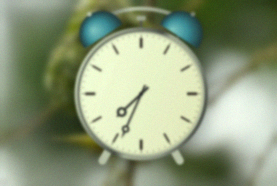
7:34
